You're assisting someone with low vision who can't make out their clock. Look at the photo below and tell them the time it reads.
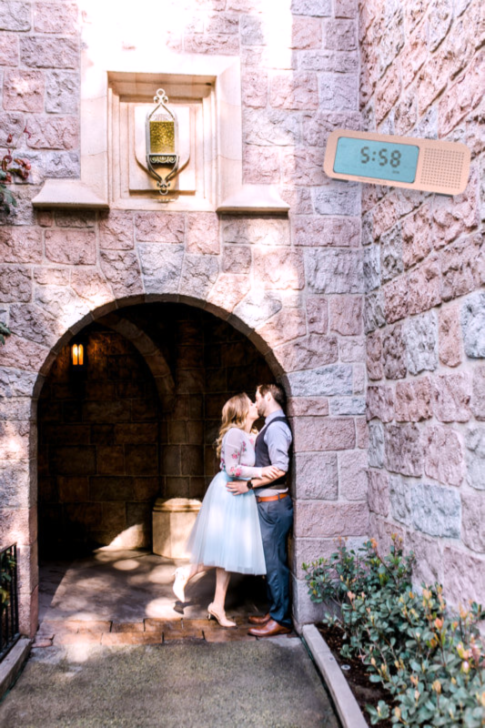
5:58
